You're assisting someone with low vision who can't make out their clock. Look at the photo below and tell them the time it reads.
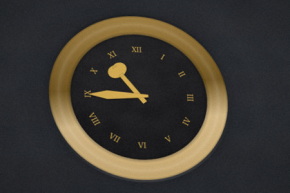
10:45
